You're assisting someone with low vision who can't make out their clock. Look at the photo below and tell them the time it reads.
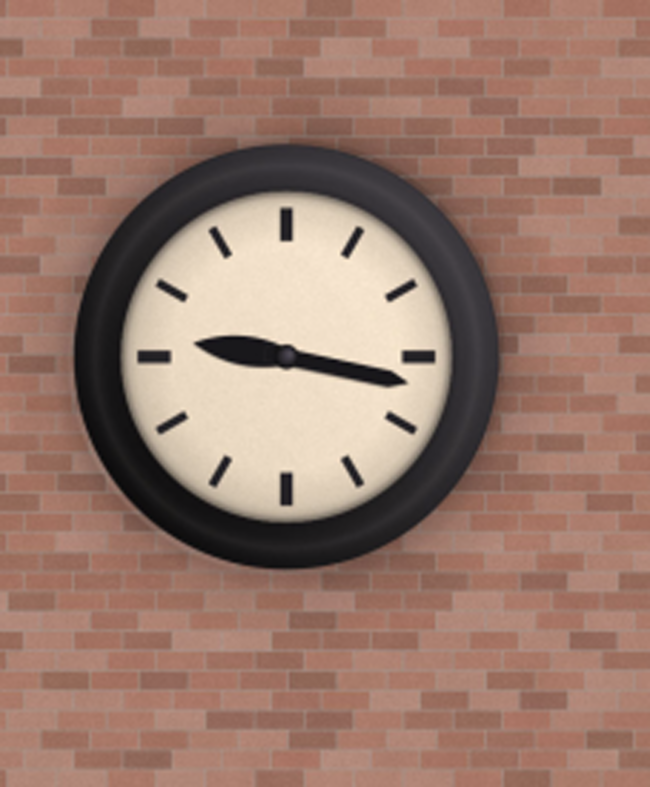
9:17
